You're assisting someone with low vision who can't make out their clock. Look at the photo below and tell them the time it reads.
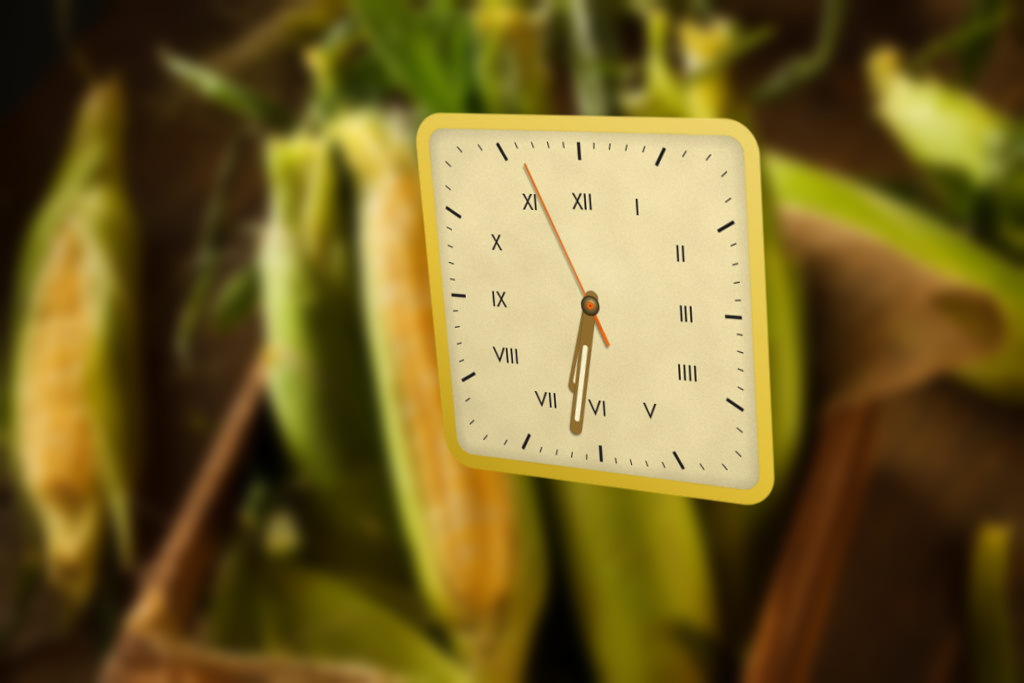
6:31:56
